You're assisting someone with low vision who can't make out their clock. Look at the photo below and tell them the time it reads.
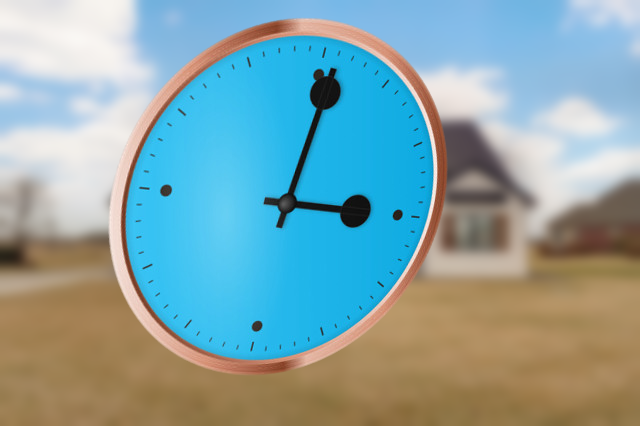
3:01
